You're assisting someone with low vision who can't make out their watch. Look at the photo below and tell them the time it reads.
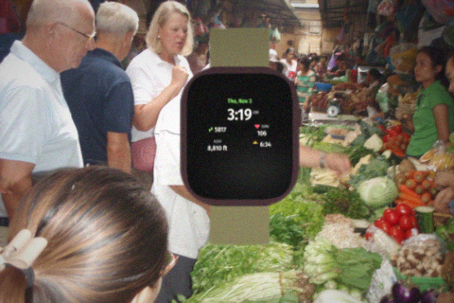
3:19
